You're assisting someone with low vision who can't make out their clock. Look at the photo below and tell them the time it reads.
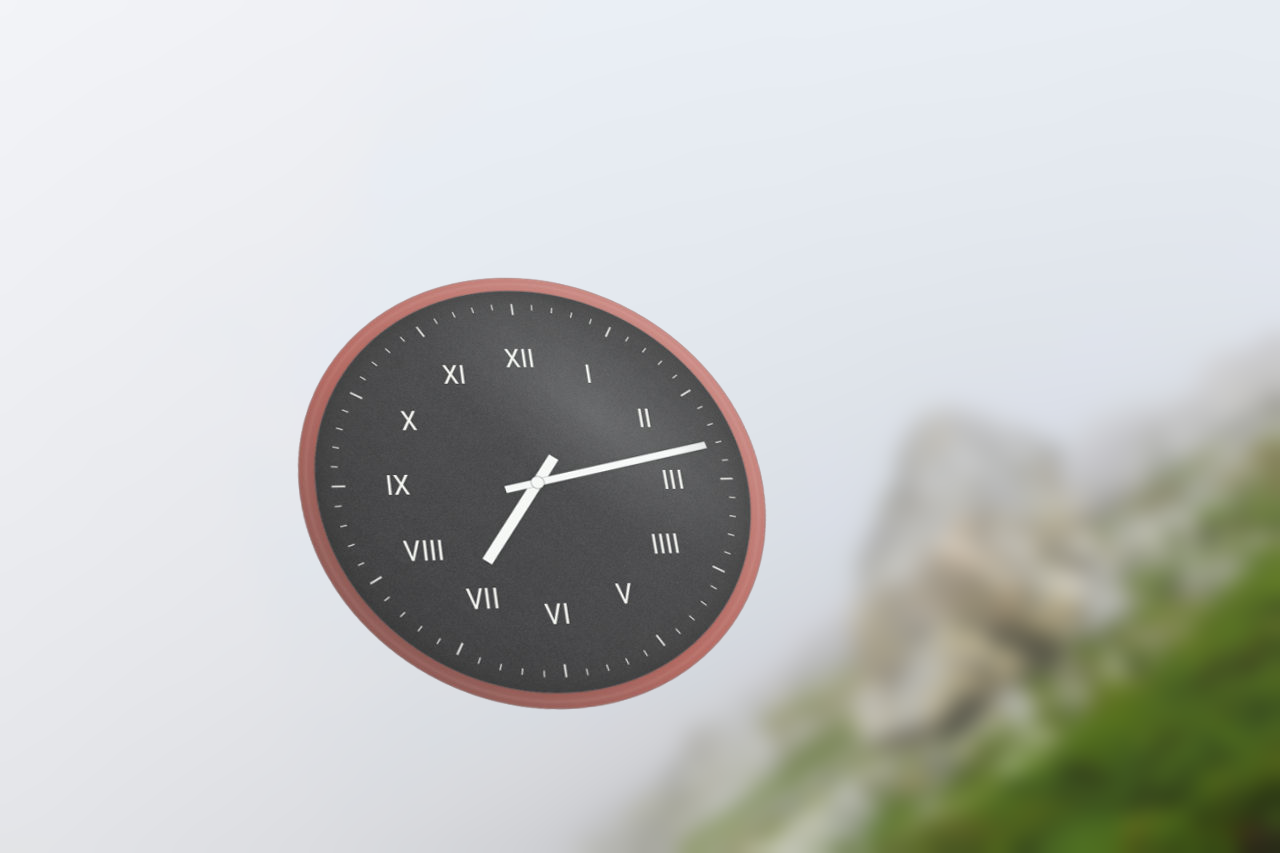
7:13
